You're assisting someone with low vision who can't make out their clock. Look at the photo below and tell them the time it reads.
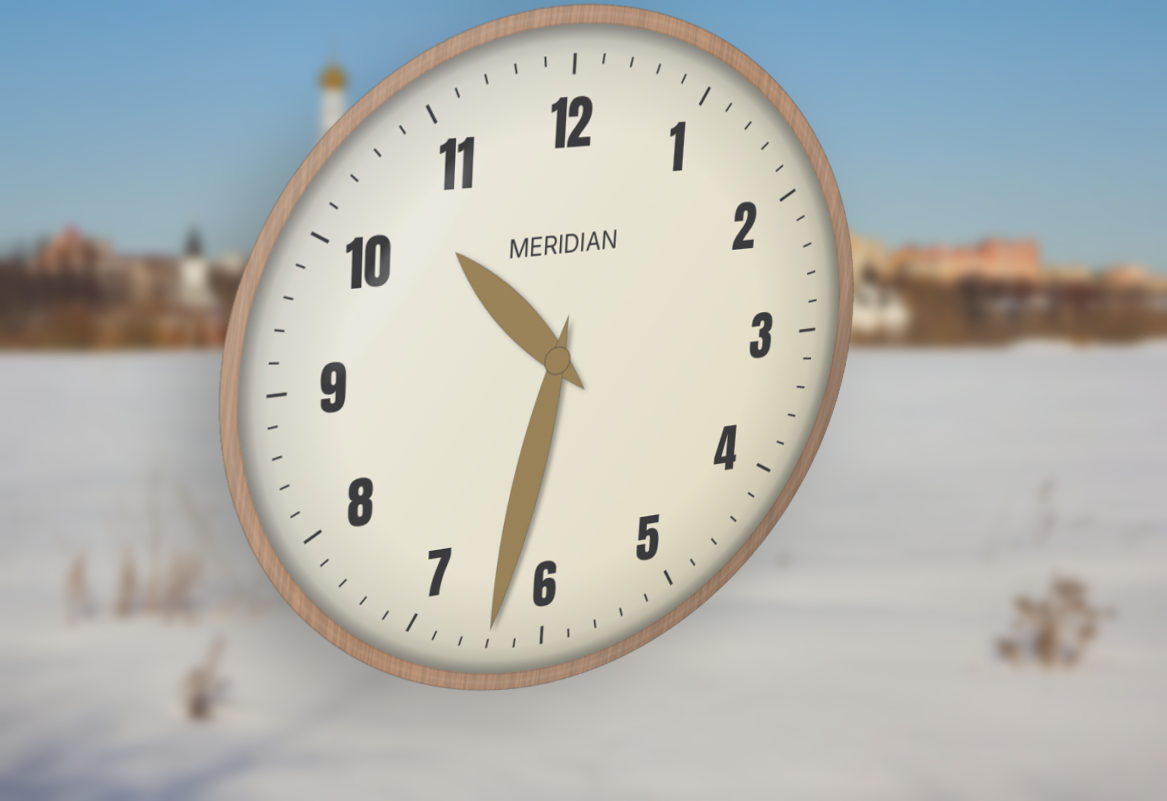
10:32
